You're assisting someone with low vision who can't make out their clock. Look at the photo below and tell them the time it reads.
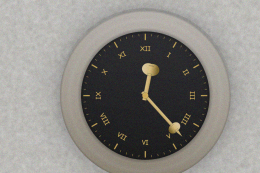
12:23
